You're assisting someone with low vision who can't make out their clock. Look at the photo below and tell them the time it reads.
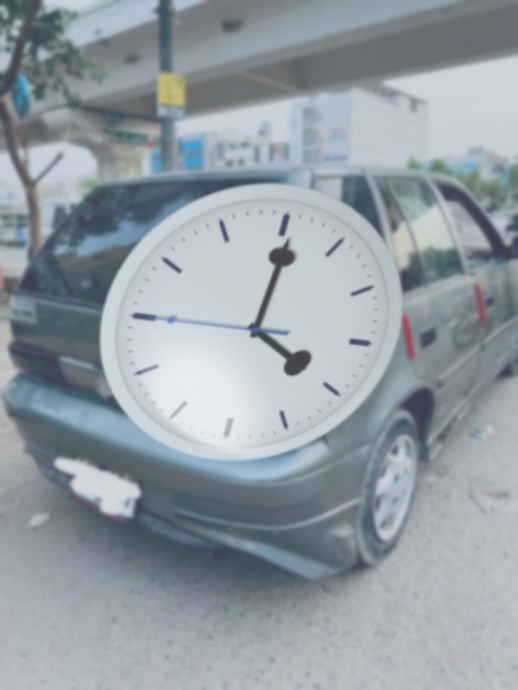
4:00:45
